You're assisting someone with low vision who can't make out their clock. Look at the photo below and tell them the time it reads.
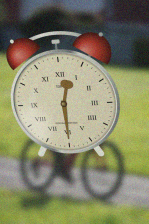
12:30
